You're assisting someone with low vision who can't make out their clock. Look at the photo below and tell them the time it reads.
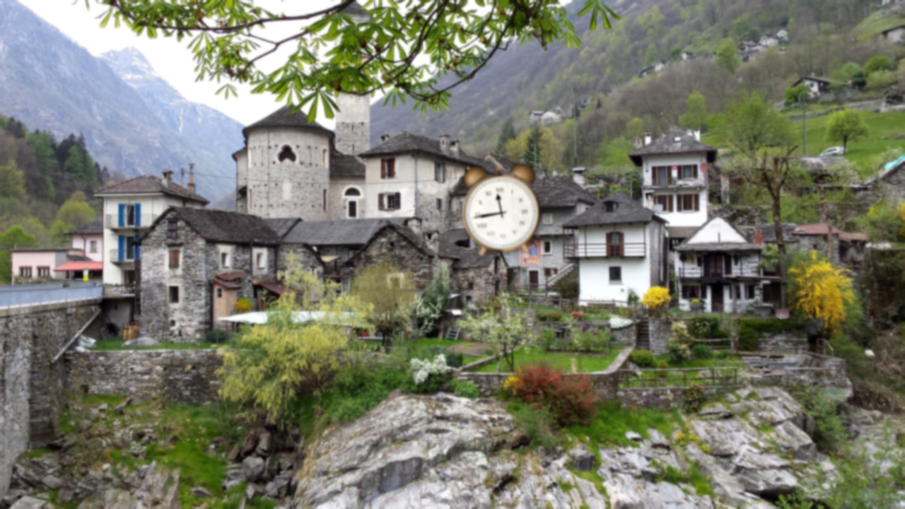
11:44
